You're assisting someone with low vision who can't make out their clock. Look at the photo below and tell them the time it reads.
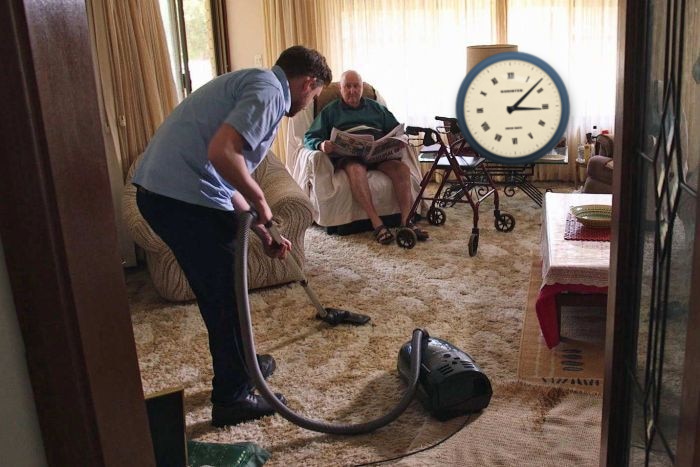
3:08
